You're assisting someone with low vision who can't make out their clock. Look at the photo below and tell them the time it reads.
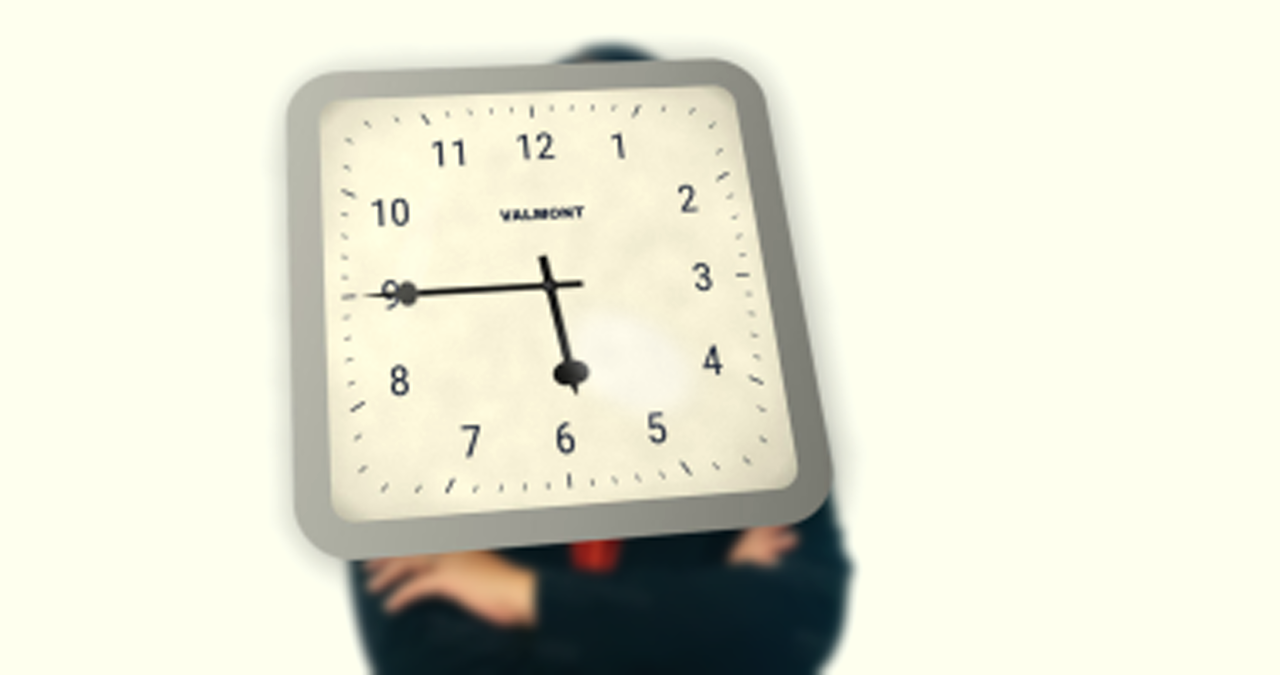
5:45
